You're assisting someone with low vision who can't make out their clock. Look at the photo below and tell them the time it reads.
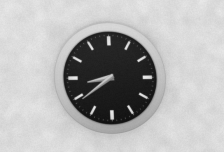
8:39
